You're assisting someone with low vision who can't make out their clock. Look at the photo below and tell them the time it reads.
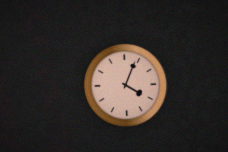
4:04
